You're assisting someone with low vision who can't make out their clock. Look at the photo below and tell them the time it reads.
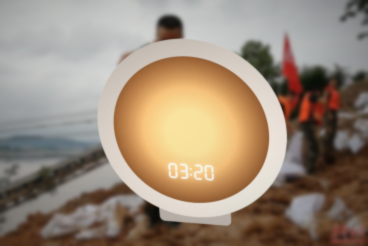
3:20
